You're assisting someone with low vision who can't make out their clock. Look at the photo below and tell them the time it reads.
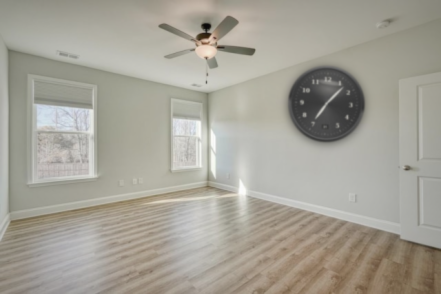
7:07
